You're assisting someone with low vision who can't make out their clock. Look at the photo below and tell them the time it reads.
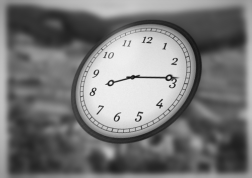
8:14
